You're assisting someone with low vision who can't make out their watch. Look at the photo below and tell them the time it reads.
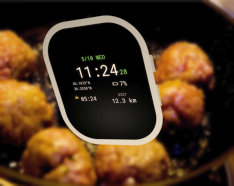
11:24
